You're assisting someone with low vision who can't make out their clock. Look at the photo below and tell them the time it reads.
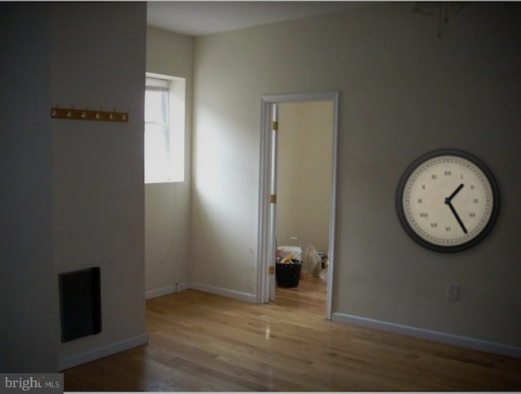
1:25
